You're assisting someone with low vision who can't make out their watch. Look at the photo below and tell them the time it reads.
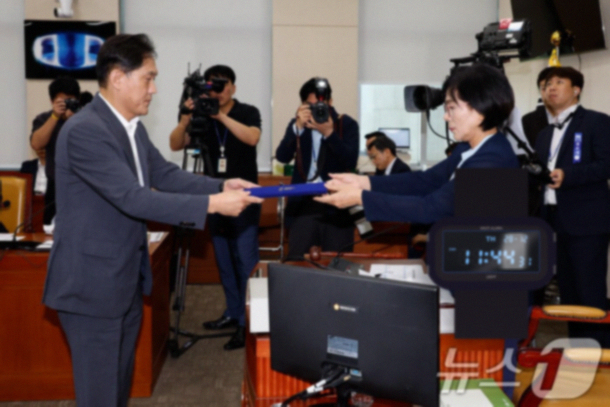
11:44
